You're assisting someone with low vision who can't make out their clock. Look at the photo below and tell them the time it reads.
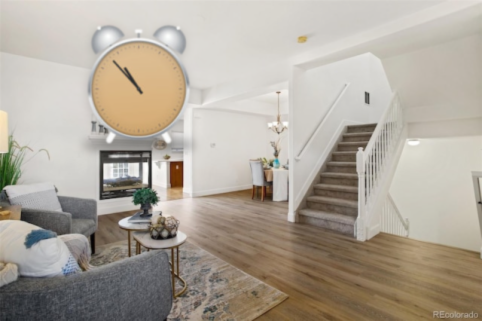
10:53
